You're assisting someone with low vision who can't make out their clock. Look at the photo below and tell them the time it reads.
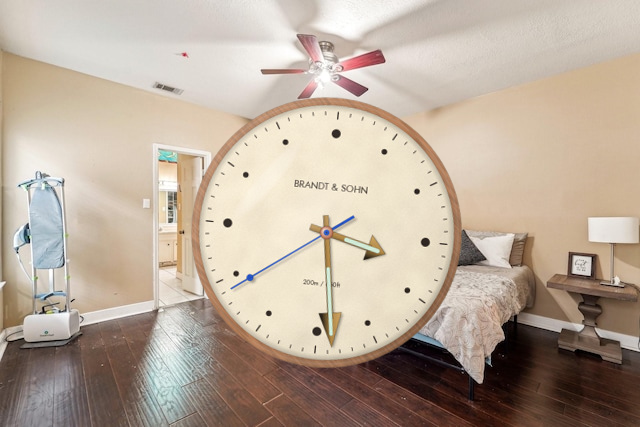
3:28:39
